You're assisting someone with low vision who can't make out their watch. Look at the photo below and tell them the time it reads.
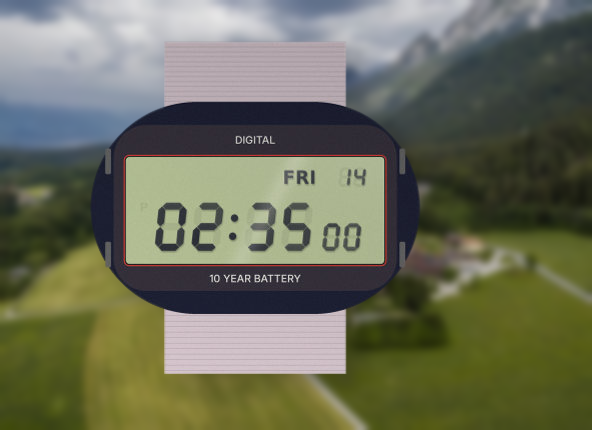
2:35:00
